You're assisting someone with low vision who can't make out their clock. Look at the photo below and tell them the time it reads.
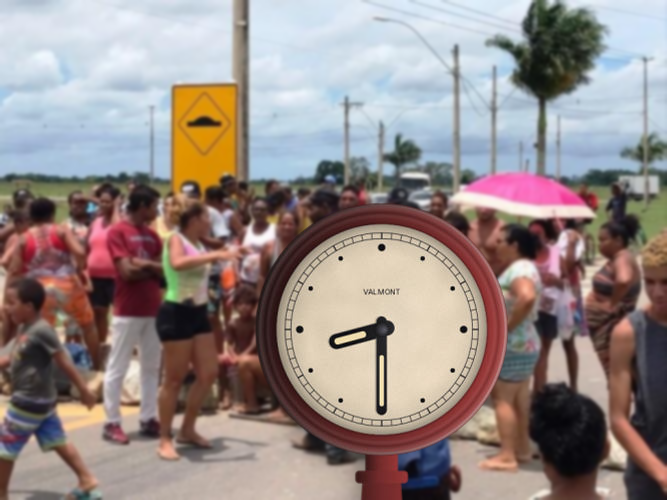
8:30
